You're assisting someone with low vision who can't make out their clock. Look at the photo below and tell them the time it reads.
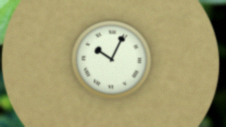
10:04
